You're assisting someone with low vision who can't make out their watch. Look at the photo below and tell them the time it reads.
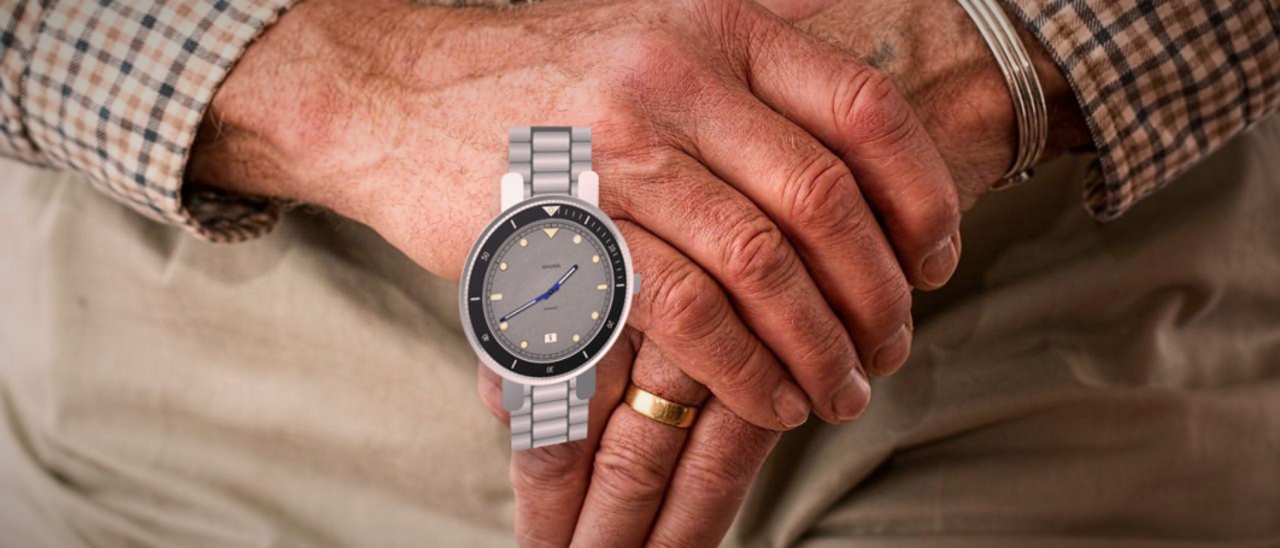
1:41
